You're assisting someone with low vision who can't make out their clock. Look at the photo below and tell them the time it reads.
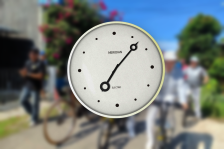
7:07
